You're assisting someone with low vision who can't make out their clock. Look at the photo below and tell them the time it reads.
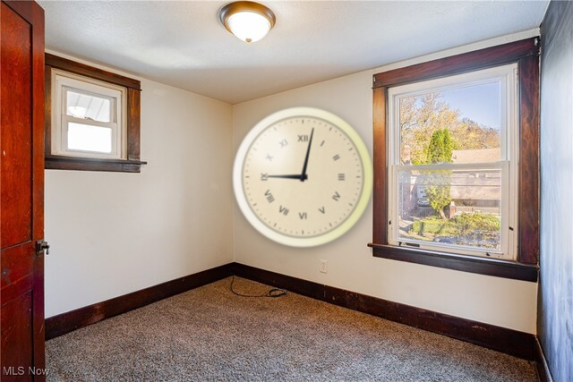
9:02
